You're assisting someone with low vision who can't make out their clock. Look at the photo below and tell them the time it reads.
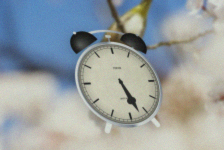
5:27
